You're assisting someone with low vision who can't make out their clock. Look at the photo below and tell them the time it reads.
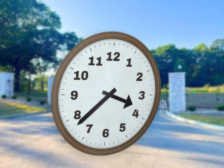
3:38
